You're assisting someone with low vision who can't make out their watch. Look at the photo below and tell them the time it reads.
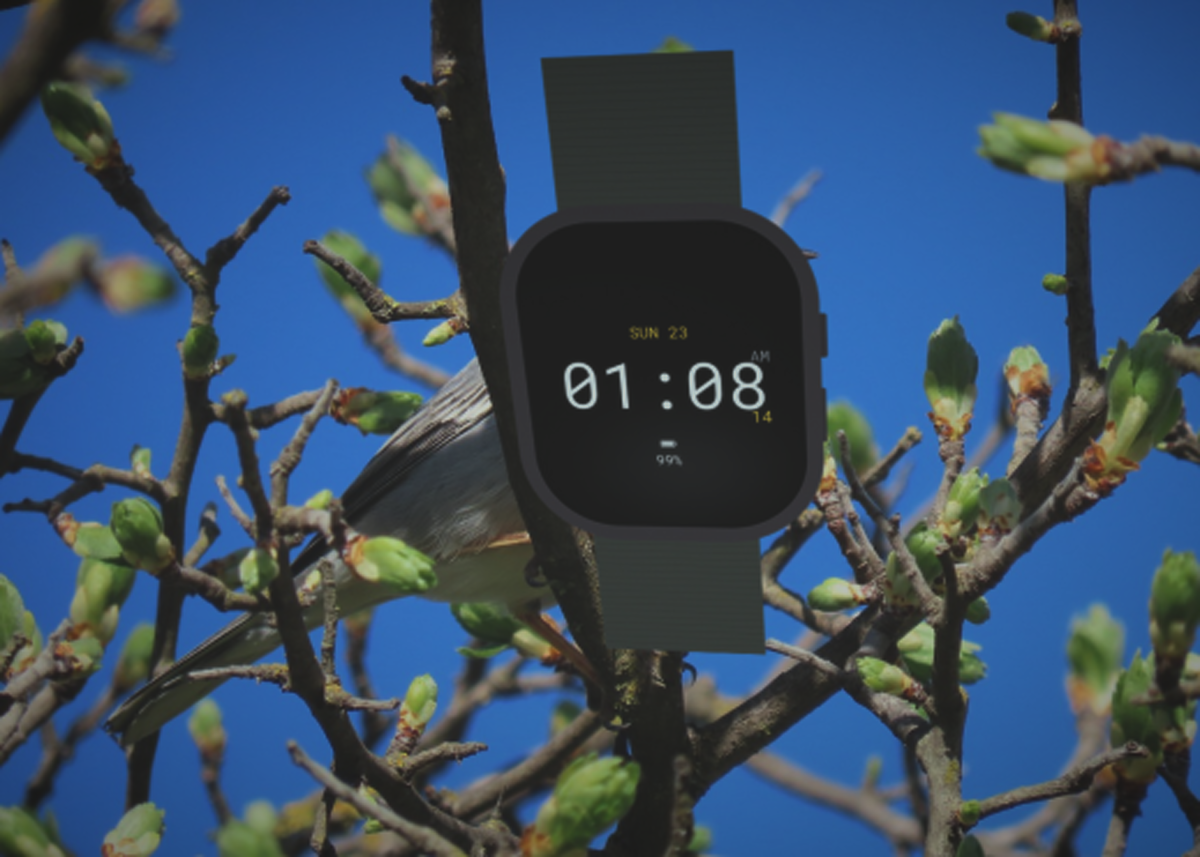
1:08:14
